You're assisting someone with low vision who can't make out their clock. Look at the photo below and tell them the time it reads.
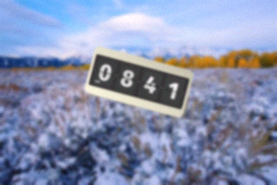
8:41
